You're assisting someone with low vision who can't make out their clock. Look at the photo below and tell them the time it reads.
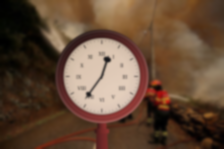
12:36
